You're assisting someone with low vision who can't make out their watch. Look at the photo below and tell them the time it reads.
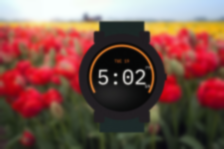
5:02
